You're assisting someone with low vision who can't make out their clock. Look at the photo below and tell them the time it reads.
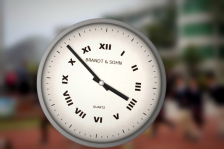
3:52
